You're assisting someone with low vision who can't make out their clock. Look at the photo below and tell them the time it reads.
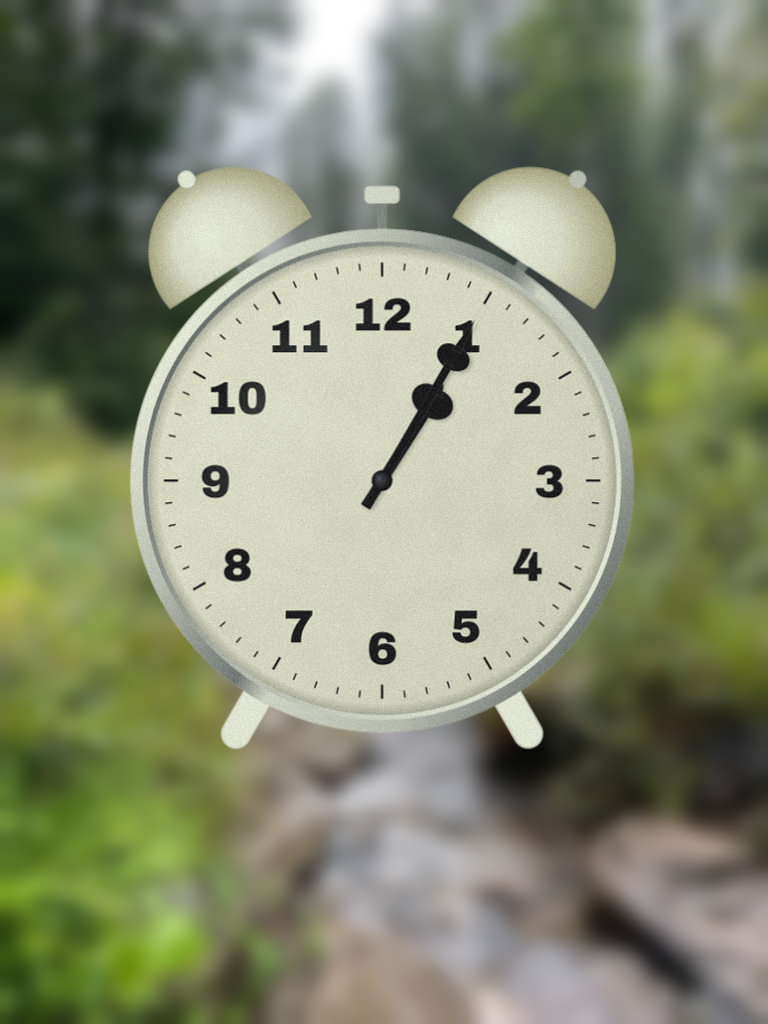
1:05
